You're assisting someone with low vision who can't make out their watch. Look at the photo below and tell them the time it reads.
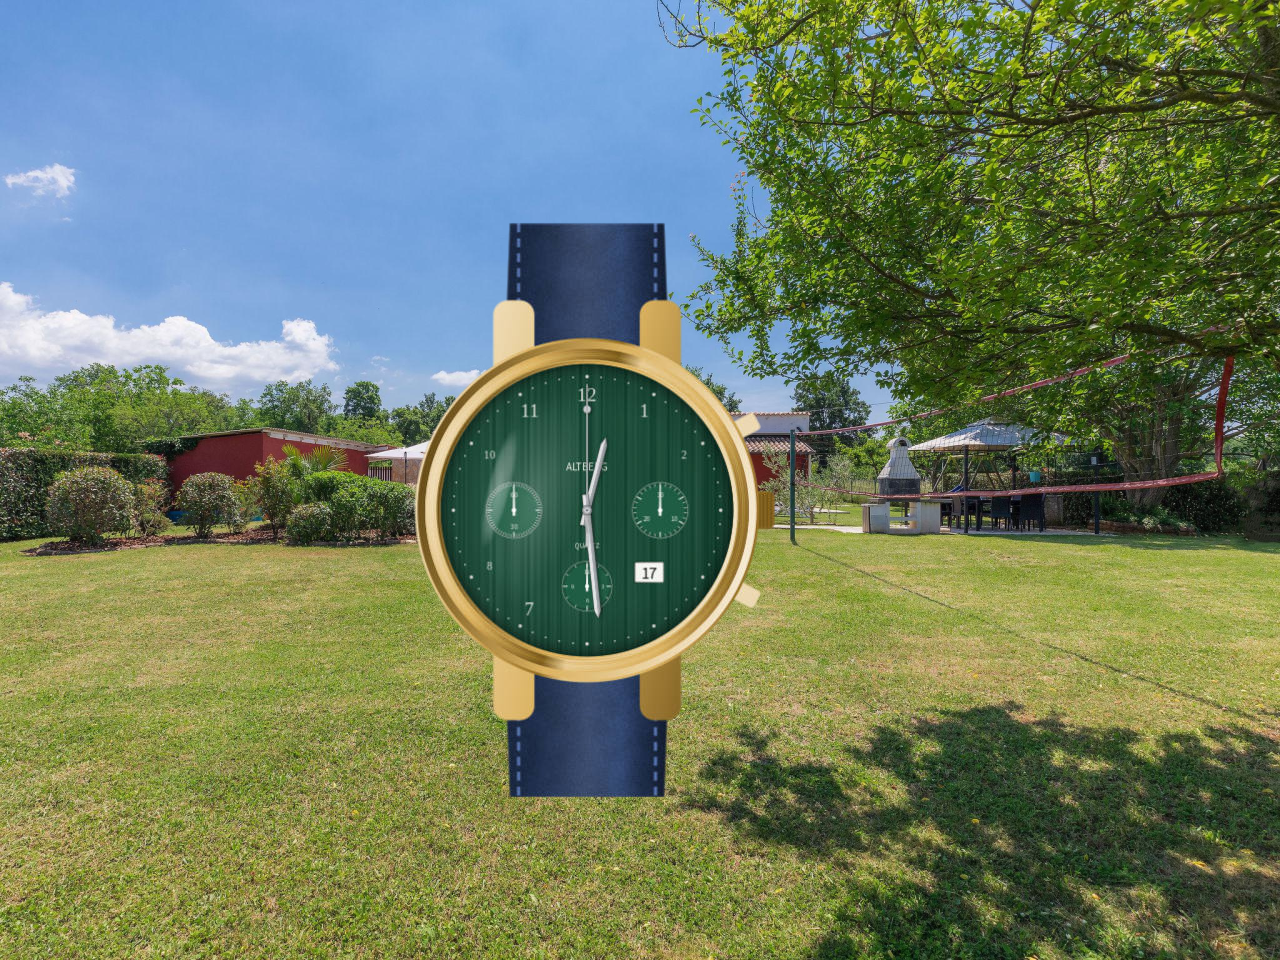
12:29
